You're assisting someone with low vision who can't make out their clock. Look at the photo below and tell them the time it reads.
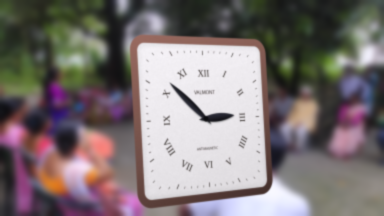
2:52
